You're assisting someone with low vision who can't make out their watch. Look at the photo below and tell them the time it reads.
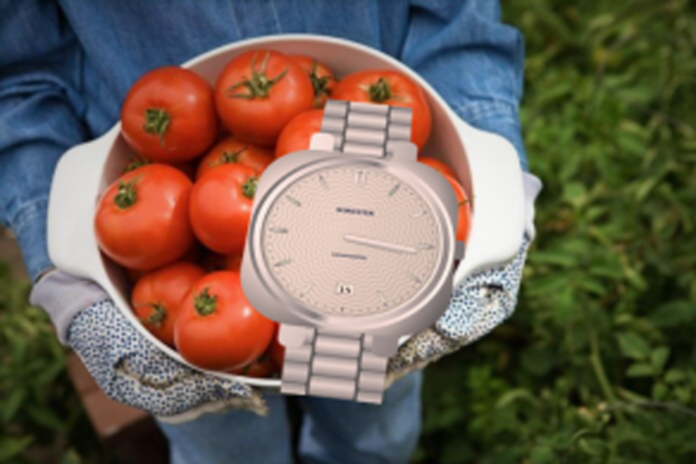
3:16
